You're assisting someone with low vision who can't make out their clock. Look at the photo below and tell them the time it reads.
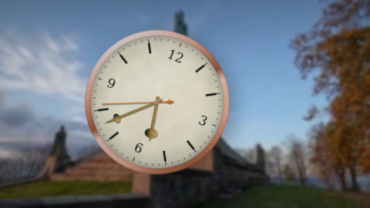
5:37:41
